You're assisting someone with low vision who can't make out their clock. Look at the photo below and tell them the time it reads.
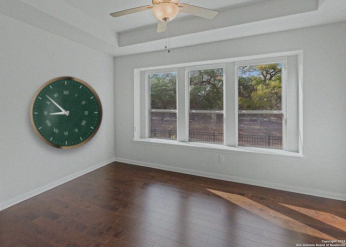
8:52
